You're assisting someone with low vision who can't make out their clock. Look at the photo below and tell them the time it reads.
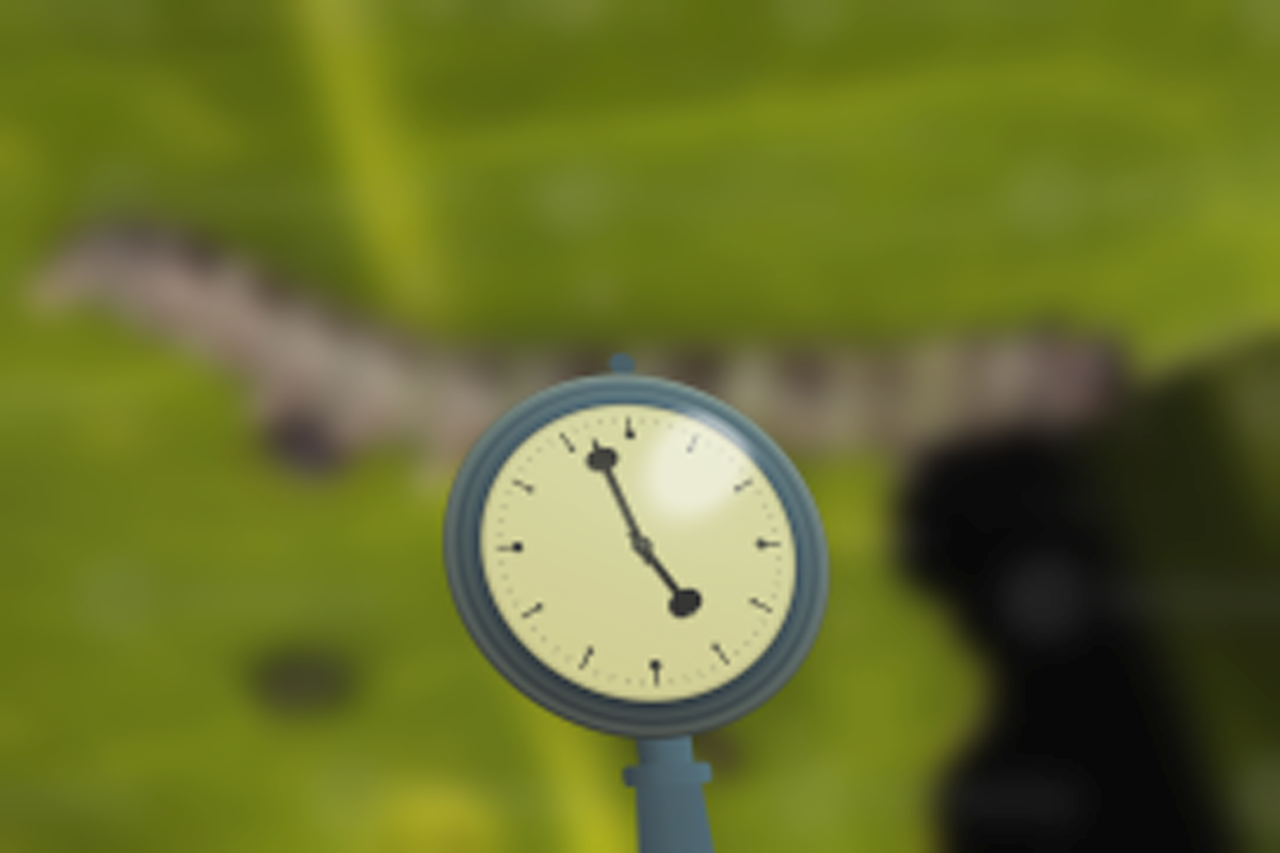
4:57
